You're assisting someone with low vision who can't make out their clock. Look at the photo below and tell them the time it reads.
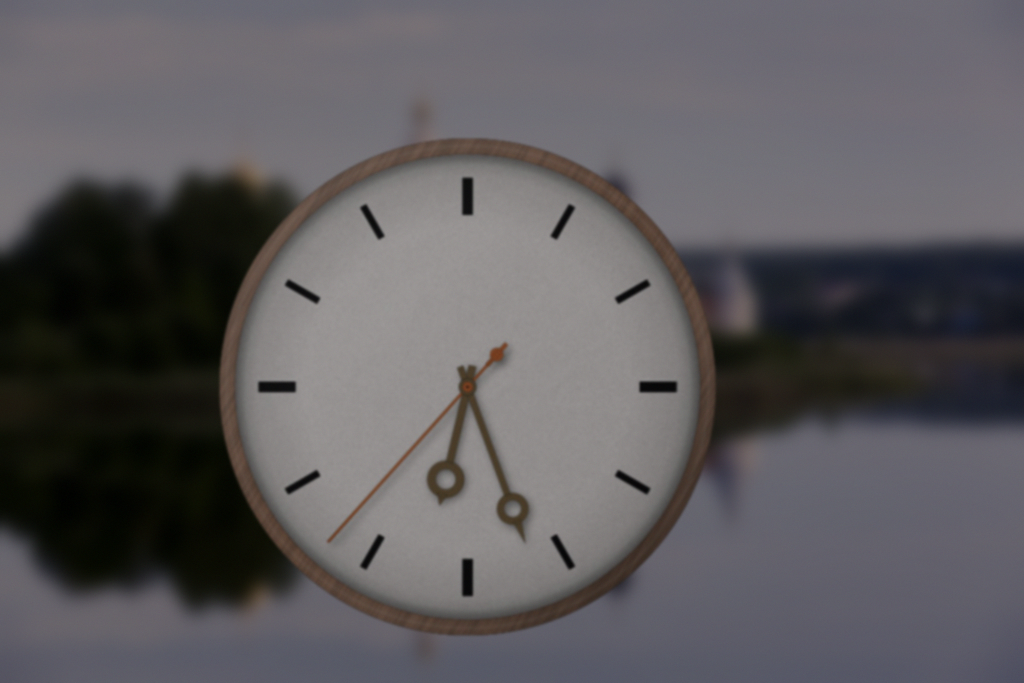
6:26:37
